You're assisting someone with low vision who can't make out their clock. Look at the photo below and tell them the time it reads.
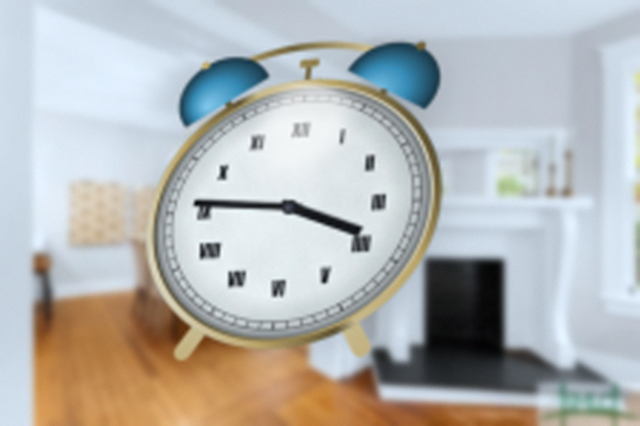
3:46
